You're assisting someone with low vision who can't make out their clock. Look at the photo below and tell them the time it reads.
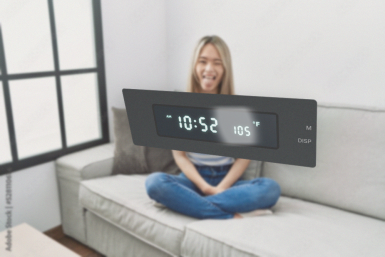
10:52
